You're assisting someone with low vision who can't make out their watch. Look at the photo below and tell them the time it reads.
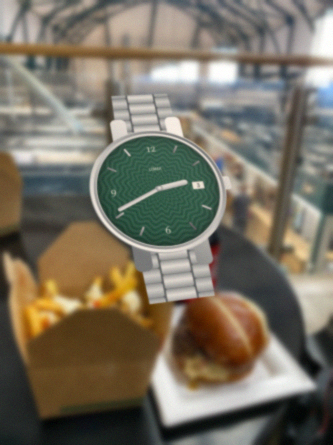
2:41
